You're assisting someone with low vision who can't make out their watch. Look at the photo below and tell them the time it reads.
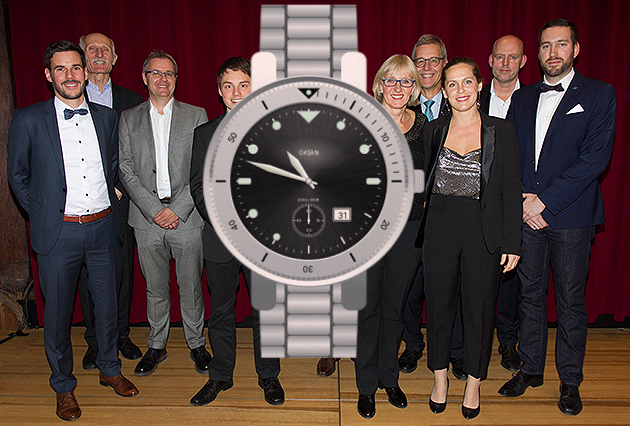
10:48
